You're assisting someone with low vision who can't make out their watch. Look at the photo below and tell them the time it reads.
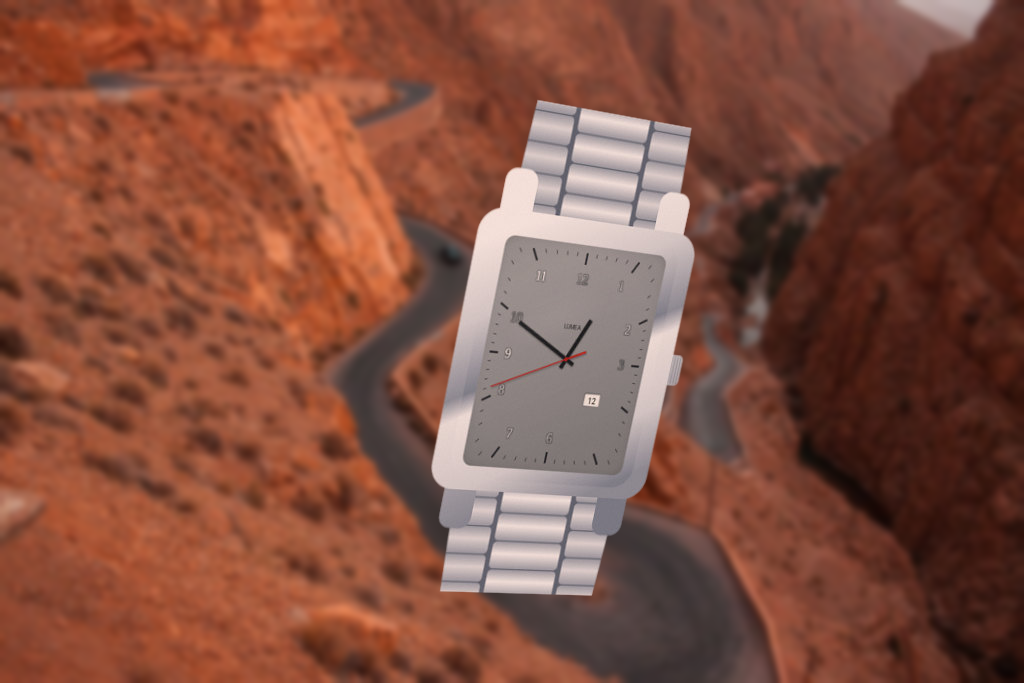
12:49:41
